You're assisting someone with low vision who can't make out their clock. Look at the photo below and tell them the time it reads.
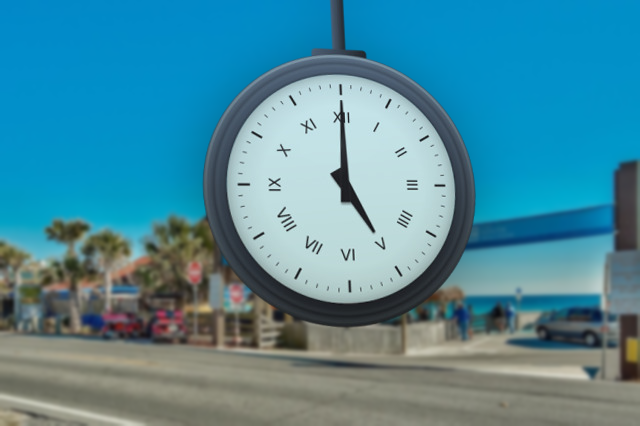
5:00
